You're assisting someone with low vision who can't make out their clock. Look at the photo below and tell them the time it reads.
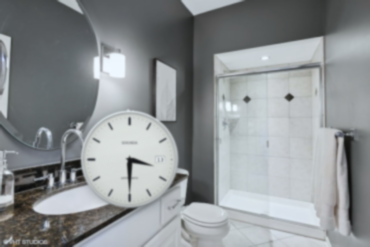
3:30
